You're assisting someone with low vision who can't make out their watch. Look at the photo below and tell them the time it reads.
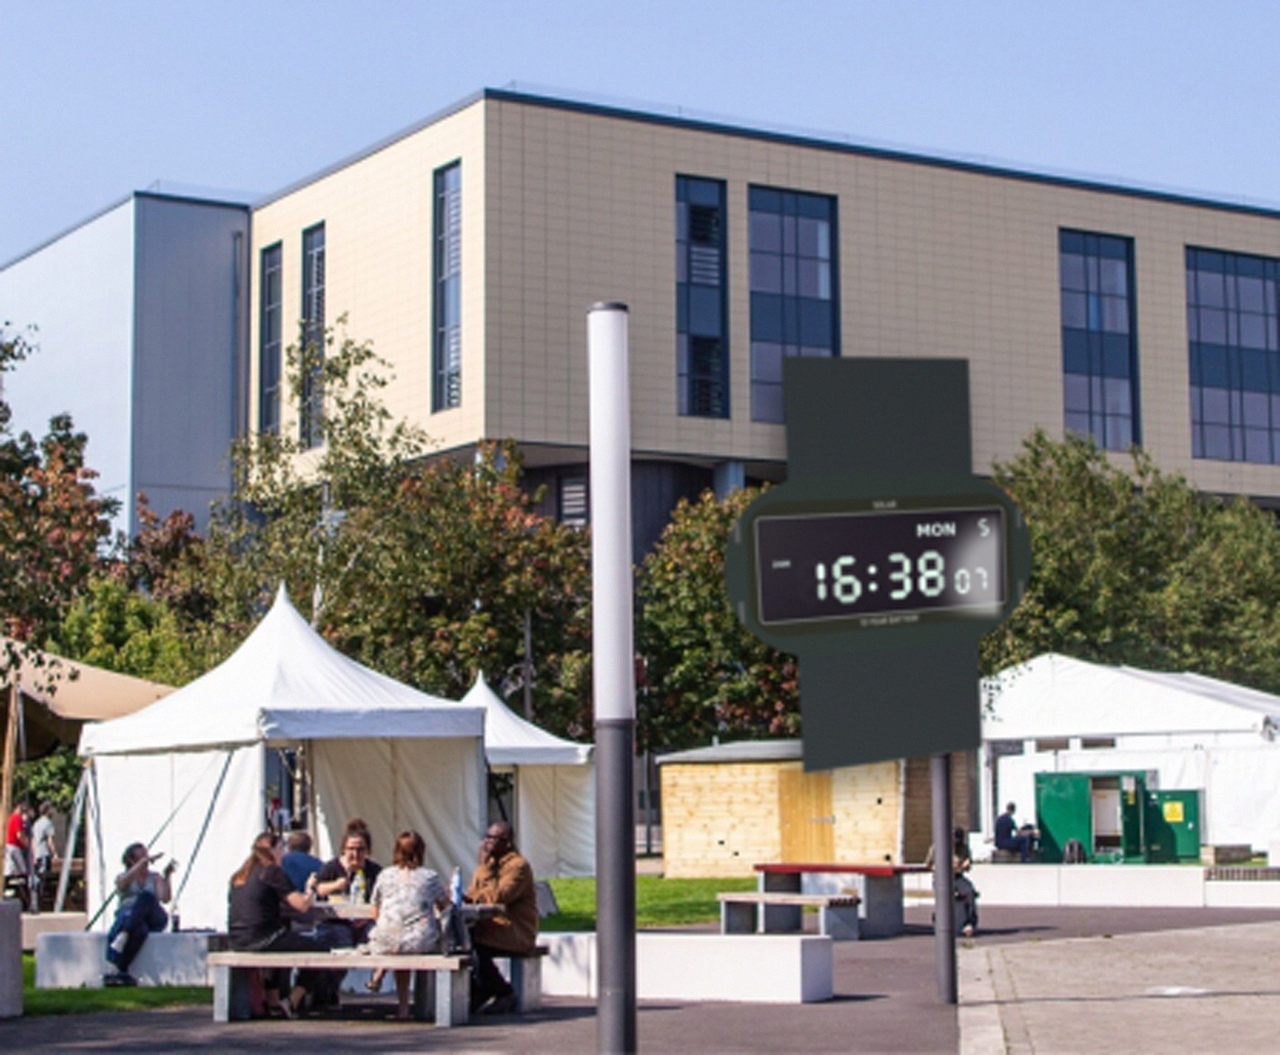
16:38:07
